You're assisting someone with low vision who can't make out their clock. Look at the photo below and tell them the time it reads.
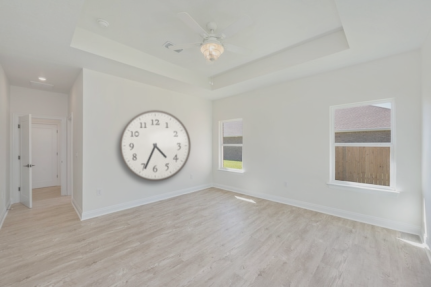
4:34
